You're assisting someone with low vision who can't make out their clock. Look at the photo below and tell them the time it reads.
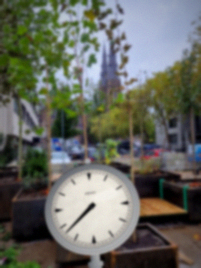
7:38
